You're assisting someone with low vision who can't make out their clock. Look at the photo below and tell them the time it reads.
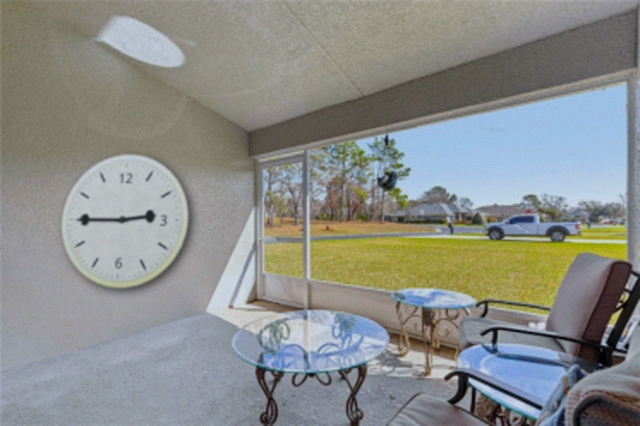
2:45
